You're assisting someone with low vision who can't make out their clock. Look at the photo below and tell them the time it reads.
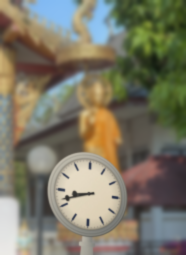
8:42
